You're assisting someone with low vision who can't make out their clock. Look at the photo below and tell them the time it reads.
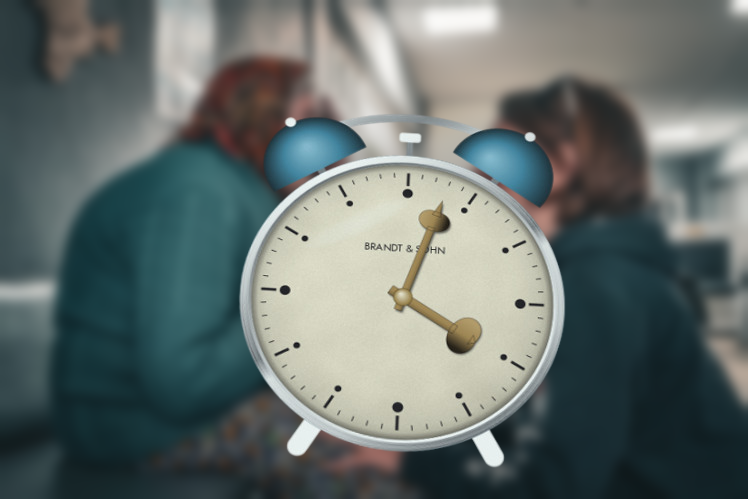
4:03
